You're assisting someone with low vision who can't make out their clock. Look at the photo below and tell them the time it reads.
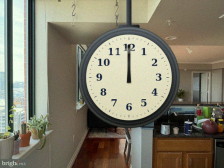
12:00
